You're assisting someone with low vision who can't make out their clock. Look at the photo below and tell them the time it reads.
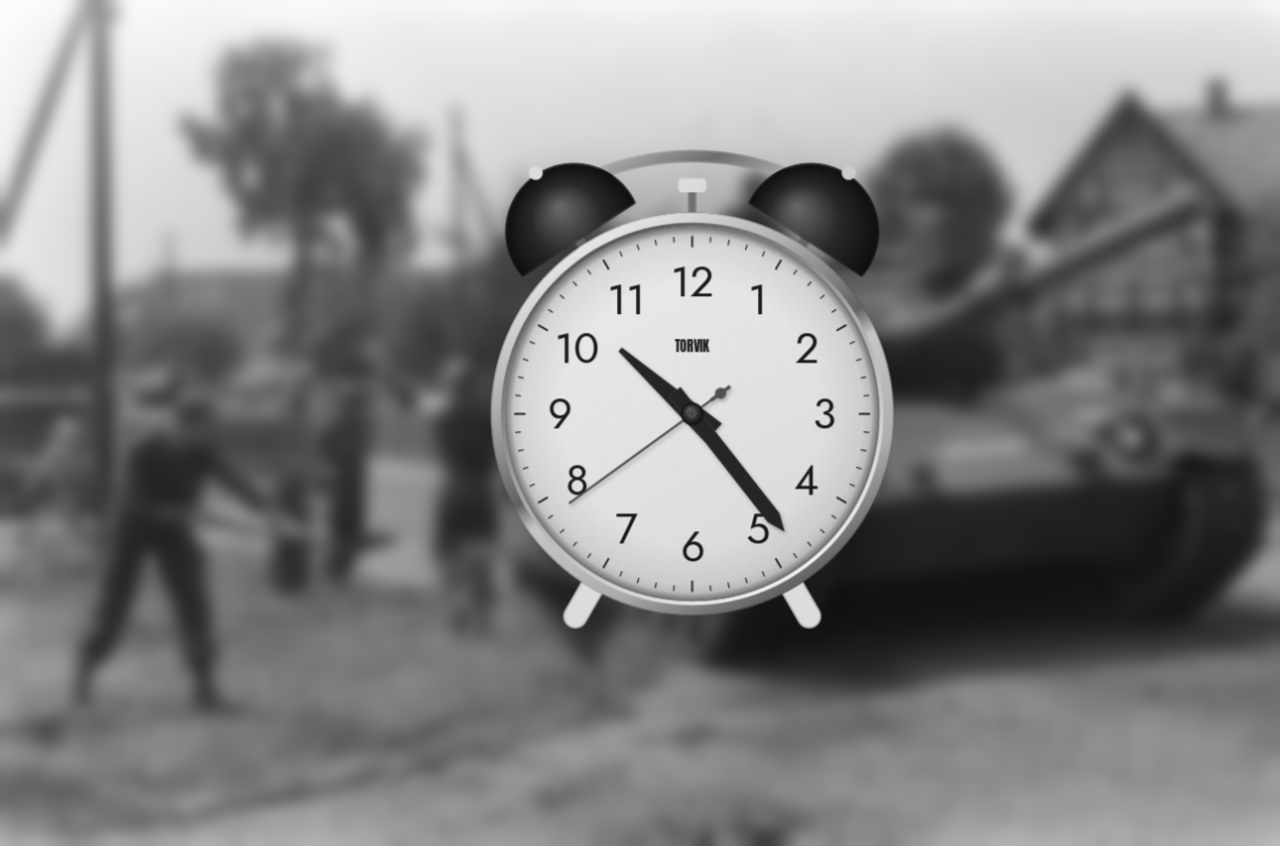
10:23:39
